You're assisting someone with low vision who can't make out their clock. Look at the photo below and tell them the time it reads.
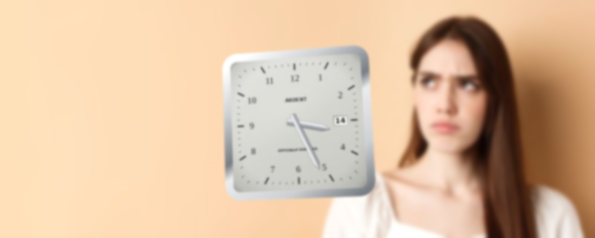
3:26
